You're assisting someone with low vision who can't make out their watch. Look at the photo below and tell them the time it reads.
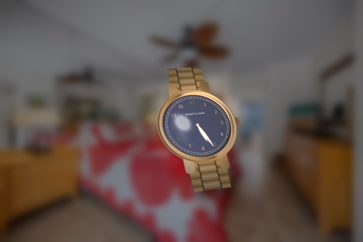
5:26
